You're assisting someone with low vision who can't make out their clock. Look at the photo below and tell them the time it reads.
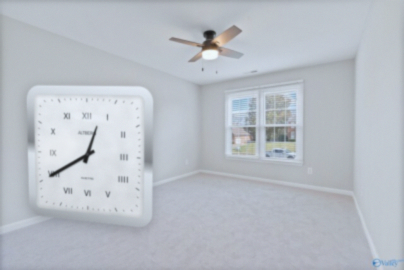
12:40
